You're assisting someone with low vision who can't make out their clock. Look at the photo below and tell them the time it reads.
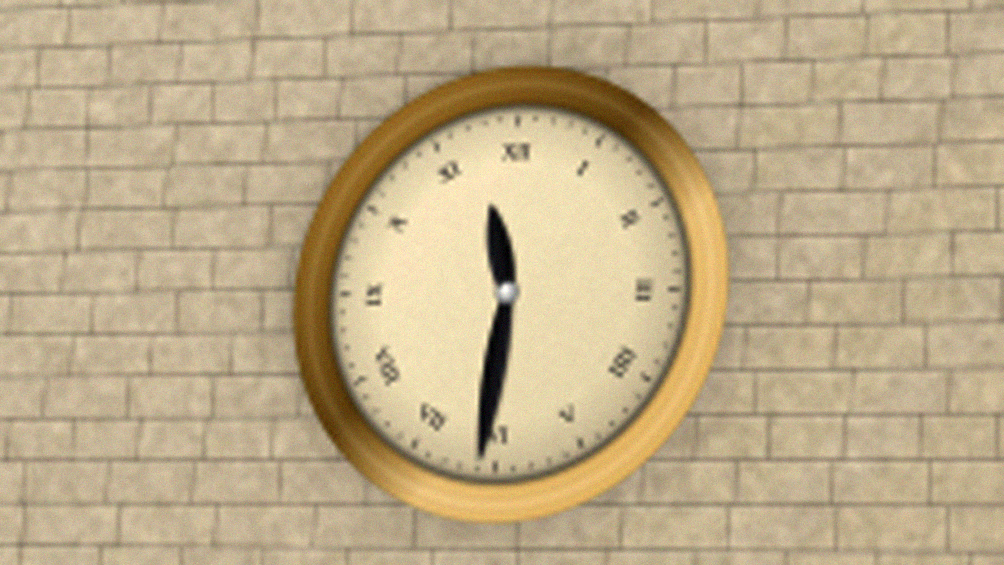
11:31
